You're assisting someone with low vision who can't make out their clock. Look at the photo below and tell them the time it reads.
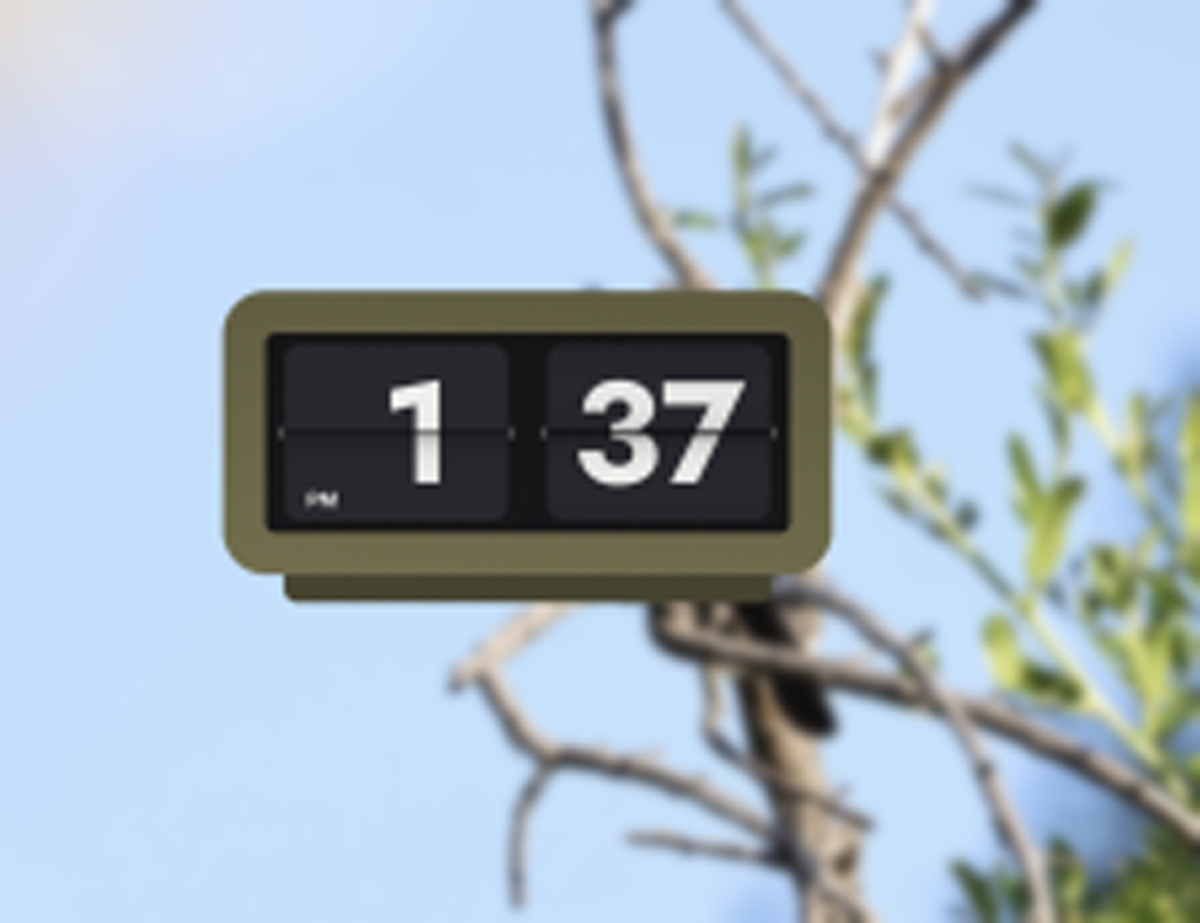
1:37
